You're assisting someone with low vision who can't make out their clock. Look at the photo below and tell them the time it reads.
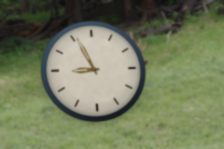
8:56
